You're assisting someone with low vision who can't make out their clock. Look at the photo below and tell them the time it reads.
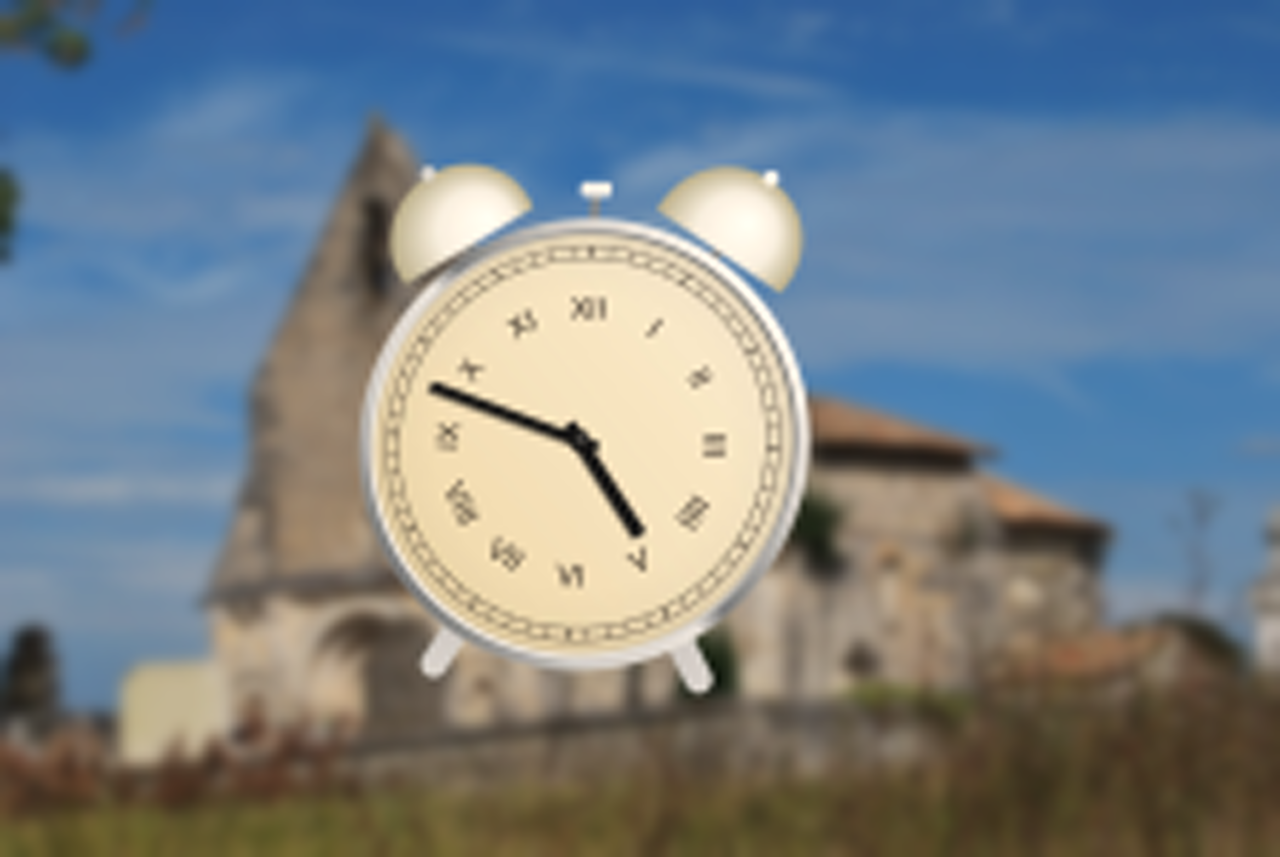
4:48
